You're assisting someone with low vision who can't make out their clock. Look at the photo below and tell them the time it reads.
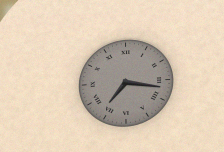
7:17
